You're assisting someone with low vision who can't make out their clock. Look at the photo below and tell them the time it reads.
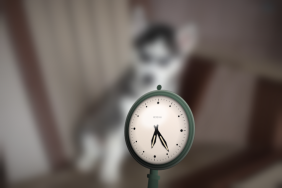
6:24
